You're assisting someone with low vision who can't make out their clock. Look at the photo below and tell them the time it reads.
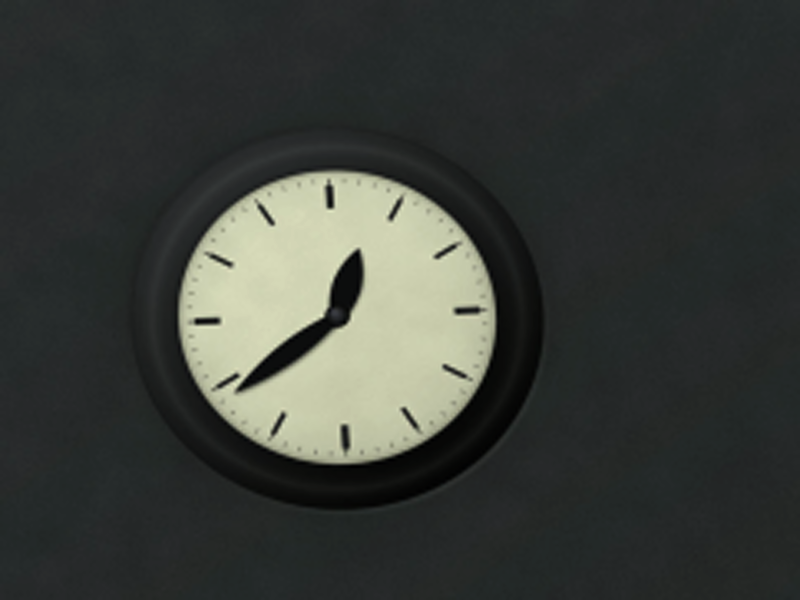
12:39
